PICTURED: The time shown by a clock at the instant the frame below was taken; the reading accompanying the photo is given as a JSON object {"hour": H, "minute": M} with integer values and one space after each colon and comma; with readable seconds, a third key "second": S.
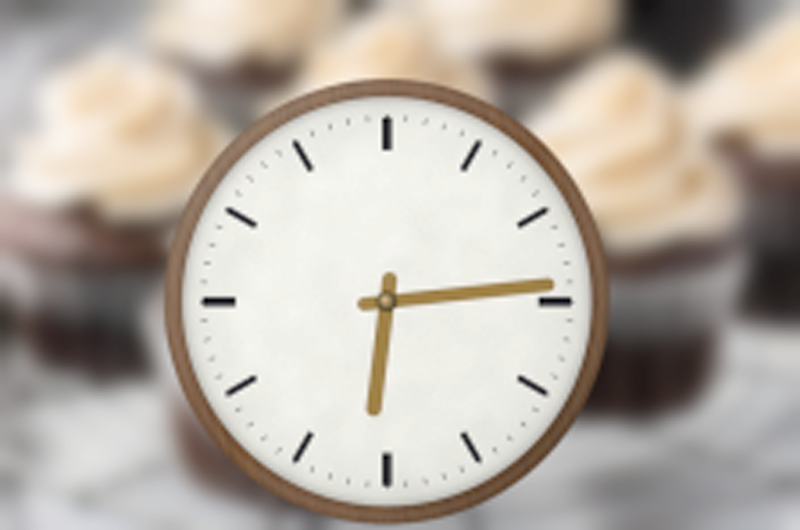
{"hour": 6, "minute": 14}
